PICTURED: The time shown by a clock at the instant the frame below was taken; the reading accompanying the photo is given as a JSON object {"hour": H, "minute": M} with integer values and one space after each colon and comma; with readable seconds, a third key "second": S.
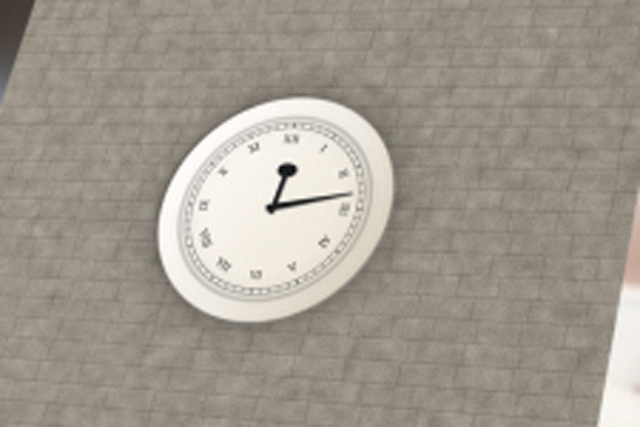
{"hour": 12, "minute": 13}
